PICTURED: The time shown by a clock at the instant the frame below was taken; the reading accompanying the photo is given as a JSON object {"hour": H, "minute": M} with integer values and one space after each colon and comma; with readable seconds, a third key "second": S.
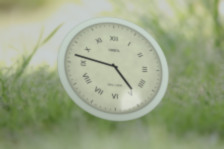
{"hour": 4, "minute": 47}
